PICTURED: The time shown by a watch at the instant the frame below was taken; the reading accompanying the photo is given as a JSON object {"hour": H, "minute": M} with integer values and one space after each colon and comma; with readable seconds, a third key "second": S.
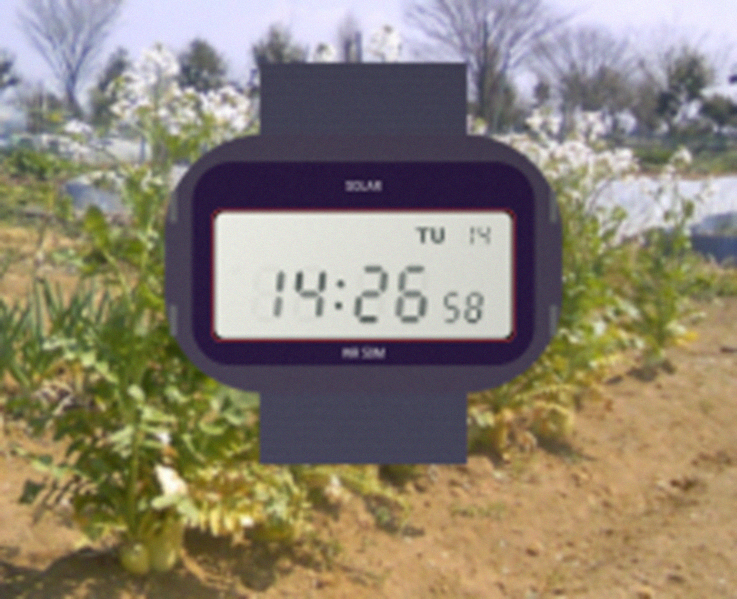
{"hour": 14, "minute": 26, "second": 58}
